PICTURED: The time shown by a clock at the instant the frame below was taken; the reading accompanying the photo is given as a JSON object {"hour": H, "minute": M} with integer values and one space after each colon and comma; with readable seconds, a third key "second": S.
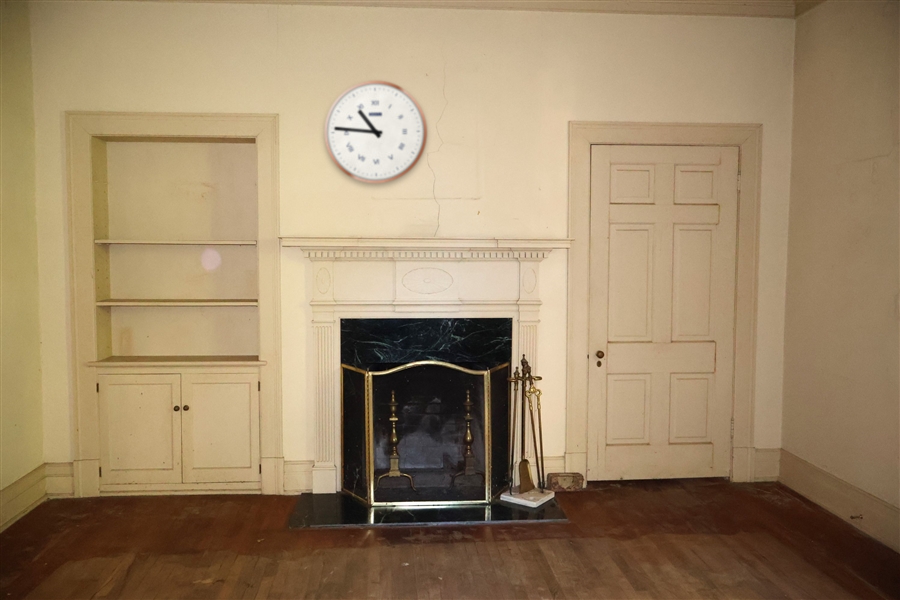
{"hour": 10, "minute": 46}
